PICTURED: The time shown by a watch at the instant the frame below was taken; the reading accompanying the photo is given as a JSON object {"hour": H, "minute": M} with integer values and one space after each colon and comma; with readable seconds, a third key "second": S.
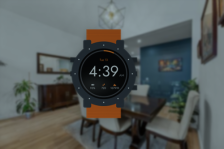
{"hour": 4, "minute": 39}
